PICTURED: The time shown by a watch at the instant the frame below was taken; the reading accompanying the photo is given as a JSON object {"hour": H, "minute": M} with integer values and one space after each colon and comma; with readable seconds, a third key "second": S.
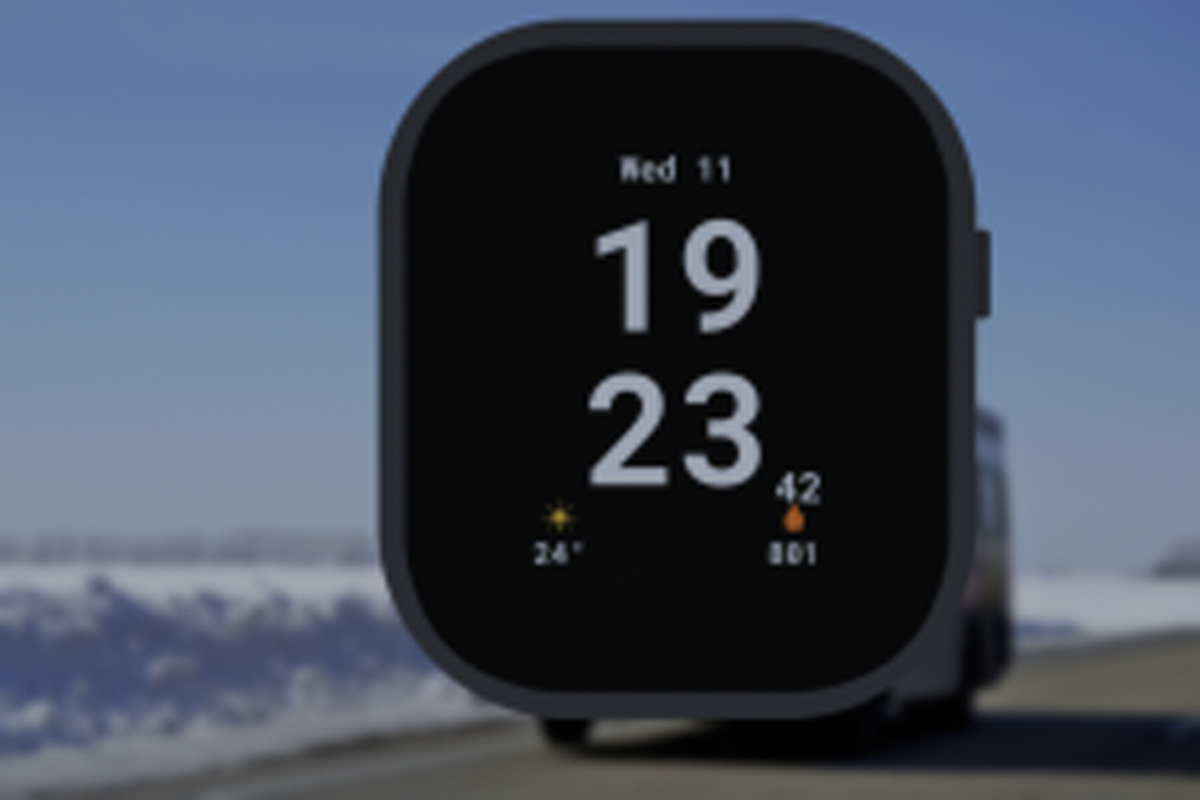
{"hour": 19, "minute": 23, "second": 42}
